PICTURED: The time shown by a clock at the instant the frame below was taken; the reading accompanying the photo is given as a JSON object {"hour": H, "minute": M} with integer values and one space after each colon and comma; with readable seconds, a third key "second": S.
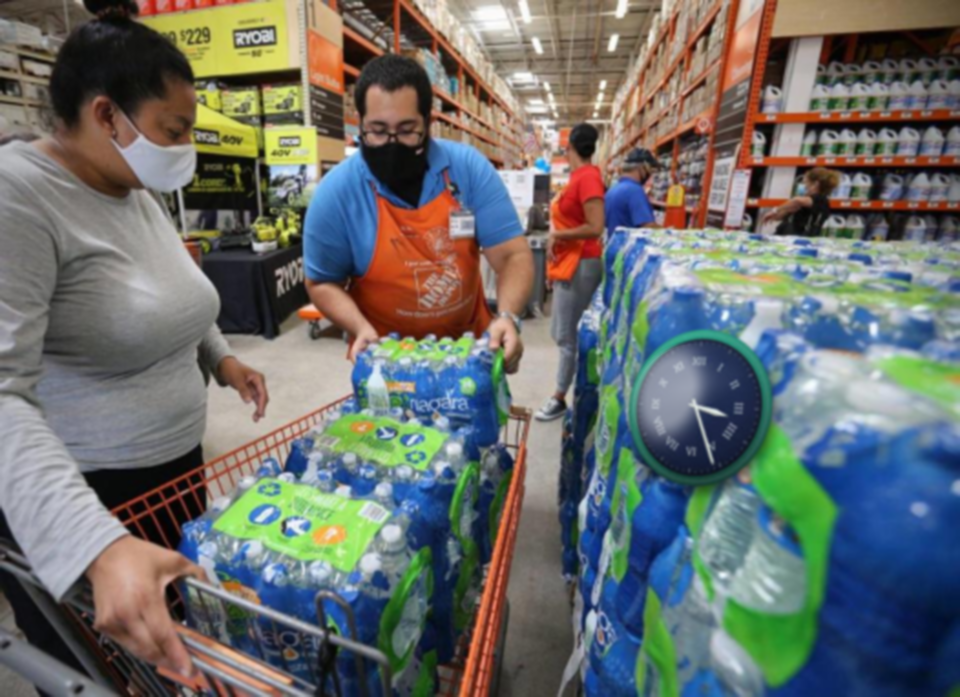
{"hour": 3, "minute": 26}
